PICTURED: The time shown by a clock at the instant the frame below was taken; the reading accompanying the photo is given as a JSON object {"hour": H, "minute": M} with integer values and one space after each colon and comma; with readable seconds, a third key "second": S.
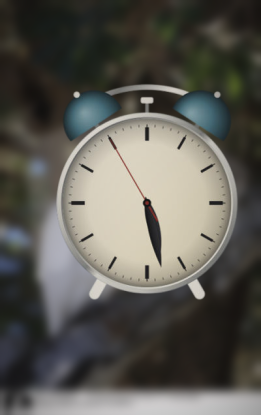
{"hour": 5, "minute": 27, "second": 55}
